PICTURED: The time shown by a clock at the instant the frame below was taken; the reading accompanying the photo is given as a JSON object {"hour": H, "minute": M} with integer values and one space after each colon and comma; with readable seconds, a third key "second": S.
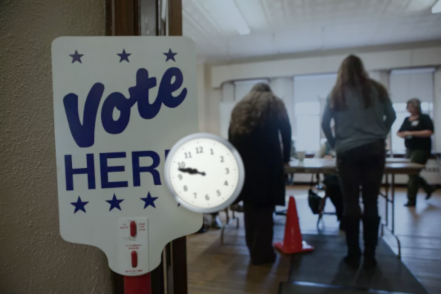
{"hour": 9, "minute": 48}
